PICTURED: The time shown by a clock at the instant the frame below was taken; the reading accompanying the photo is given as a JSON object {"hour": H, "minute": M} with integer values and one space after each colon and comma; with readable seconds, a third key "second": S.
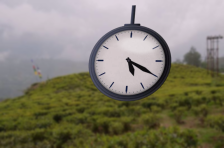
{"hour": 5, "minute": 20}
